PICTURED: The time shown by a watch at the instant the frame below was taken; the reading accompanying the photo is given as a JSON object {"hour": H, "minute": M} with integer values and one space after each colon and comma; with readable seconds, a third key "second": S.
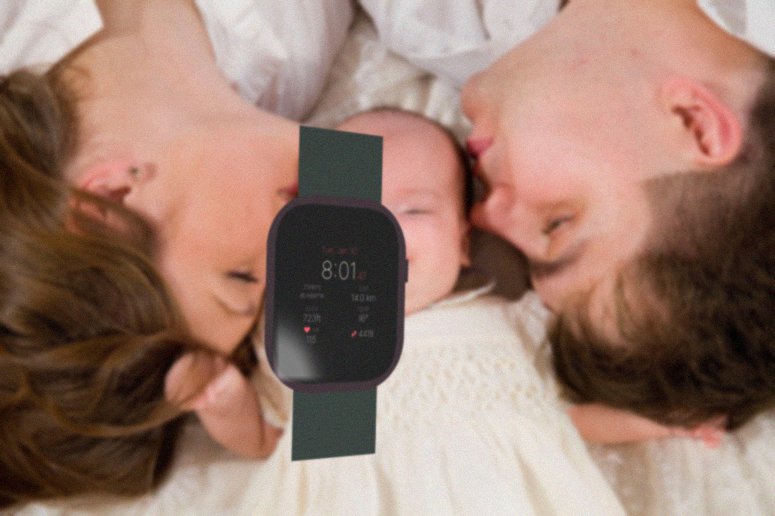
{"hour": 8, "minute": 1}
